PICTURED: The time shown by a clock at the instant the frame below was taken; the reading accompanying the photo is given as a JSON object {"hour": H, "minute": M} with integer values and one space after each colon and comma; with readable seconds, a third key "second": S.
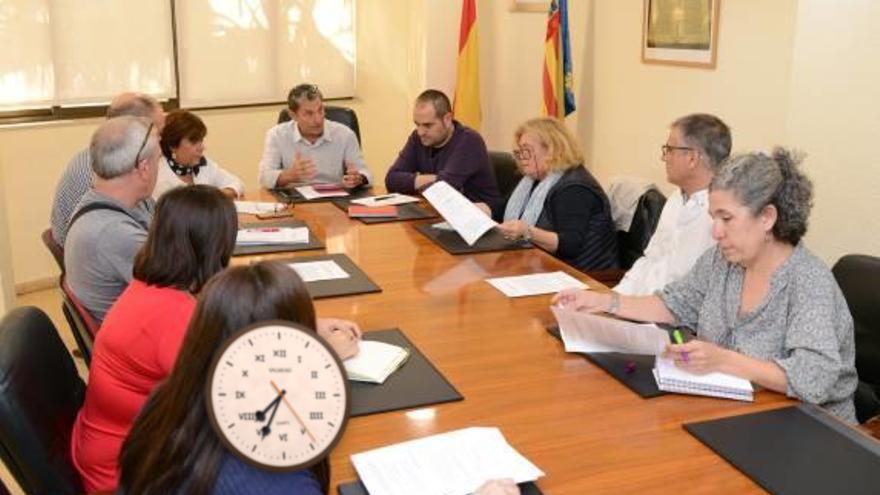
{"hour": 7, "minute": 34, "second": 24}
